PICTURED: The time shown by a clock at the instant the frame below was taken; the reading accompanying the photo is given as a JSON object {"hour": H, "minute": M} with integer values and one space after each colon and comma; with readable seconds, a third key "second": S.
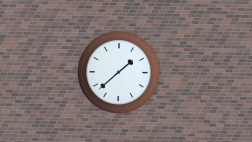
{"hour": 1, "minute": 38}
